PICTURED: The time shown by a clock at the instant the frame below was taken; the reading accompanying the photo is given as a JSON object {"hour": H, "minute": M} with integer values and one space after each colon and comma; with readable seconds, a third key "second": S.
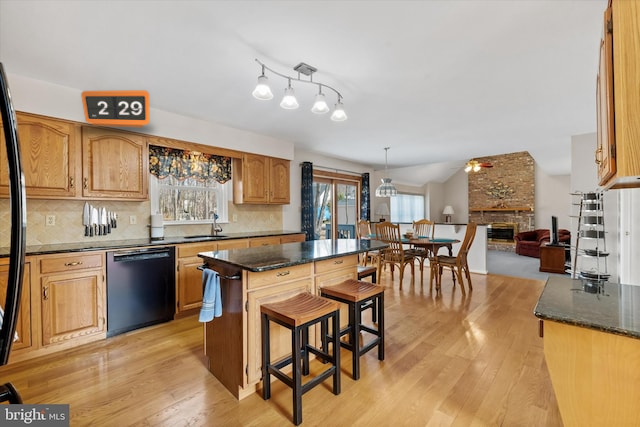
{"hour": 2, "minute": 29}
